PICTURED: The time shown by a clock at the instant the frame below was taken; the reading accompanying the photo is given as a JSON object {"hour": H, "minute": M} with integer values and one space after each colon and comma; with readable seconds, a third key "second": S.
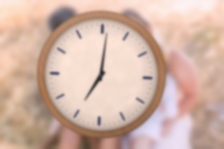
{"hour": 7, "minute": 1}
